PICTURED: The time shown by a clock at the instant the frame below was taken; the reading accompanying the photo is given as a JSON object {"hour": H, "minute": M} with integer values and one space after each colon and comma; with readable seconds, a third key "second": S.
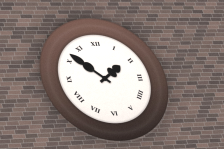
{"hour": 1, "minute": 52}
